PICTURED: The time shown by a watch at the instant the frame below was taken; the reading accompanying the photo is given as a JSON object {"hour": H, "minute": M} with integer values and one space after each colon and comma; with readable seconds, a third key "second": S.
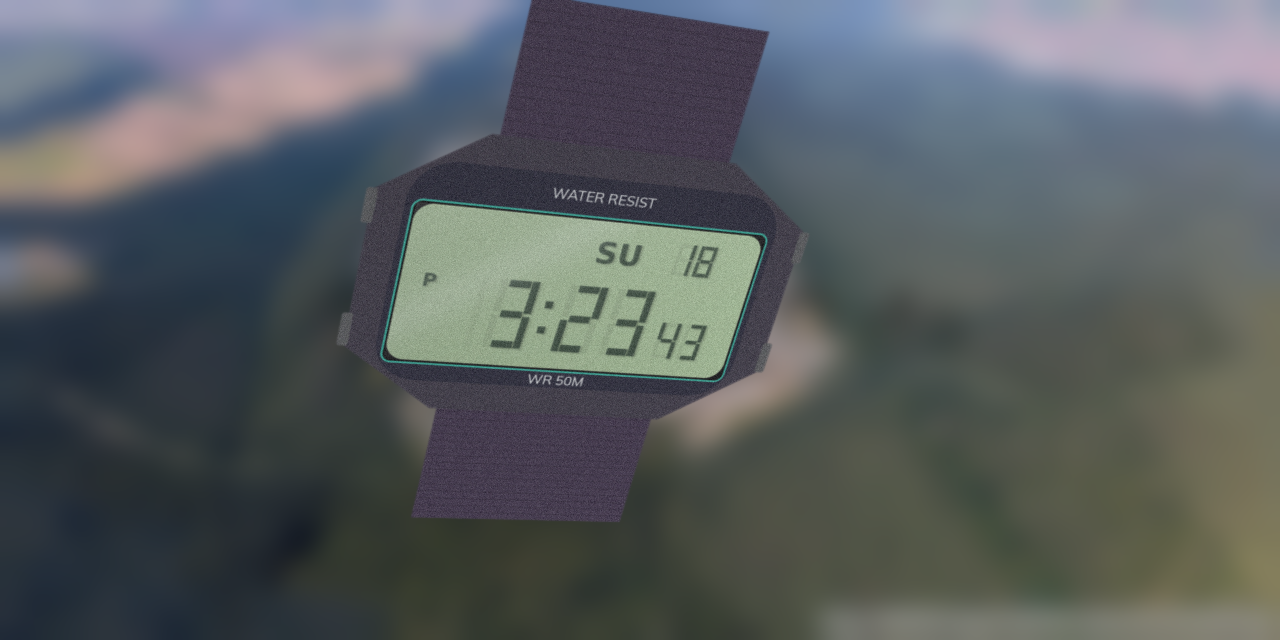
{"hour": 3, "minute": 23, "second": 43}
